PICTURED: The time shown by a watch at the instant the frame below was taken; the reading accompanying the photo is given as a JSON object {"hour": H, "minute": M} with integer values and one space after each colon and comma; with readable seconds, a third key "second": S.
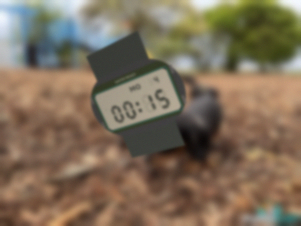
{"hour": 0, "minute": 15}
